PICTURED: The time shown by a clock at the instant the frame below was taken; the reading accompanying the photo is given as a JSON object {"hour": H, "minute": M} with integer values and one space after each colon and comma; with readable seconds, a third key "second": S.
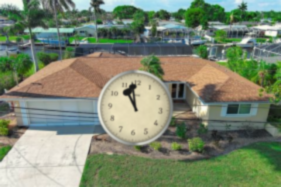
{"hour": 10, "minute": 58}
